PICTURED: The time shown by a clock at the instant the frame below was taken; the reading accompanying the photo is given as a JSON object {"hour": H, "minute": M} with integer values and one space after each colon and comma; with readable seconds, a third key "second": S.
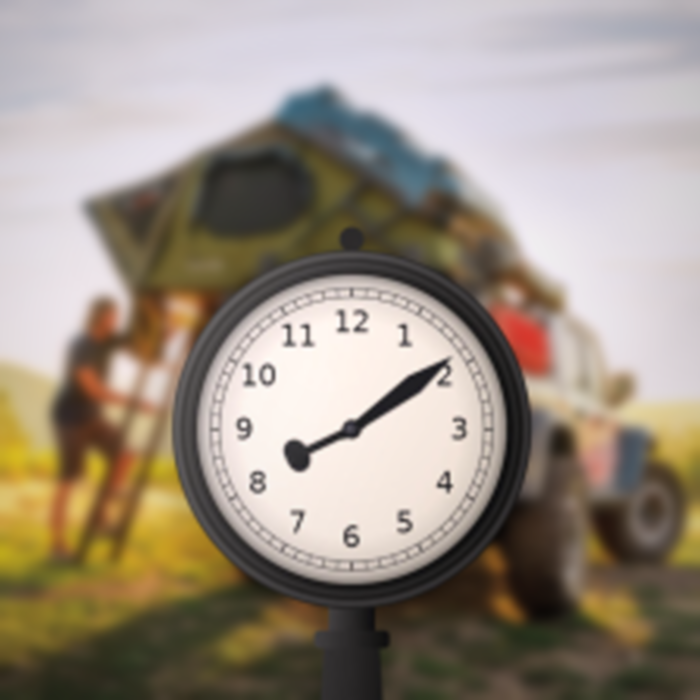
{"hour": 8, "minute": 9}
